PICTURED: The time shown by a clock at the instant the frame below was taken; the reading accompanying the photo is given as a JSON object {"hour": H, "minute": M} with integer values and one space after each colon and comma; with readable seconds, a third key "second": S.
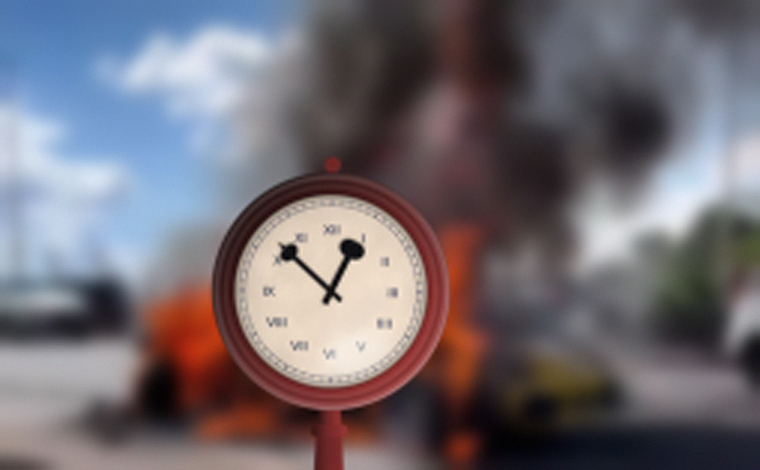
{"hour": 12, "minute": 52}
